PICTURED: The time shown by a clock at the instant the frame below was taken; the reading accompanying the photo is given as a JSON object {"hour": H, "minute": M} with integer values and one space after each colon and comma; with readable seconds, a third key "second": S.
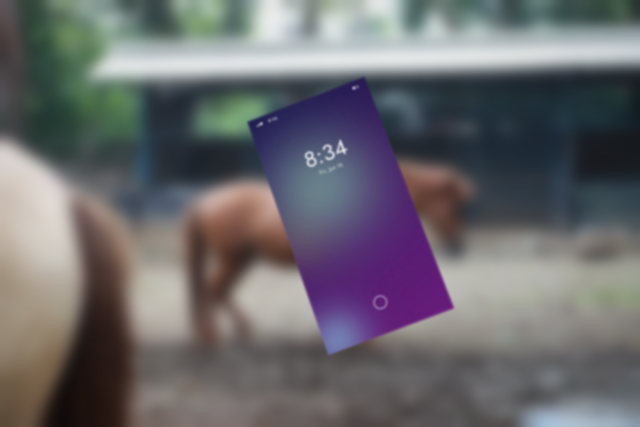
{"hour": 8, "minute": 34}
